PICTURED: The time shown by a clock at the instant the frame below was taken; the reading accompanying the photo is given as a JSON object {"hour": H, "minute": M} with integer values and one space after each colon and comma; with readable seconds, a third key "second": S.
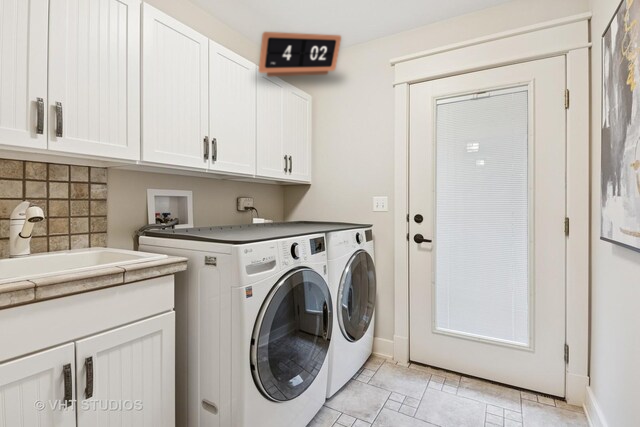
{"hour": 4, "minute": 2}
